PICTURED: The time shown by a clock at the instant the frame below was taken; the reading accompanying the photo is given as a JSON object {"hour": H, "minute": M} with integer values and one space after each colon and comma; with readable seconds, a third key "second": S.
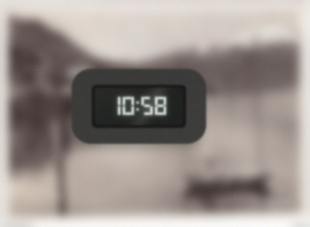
{"hour": 10, "minute": 58}
